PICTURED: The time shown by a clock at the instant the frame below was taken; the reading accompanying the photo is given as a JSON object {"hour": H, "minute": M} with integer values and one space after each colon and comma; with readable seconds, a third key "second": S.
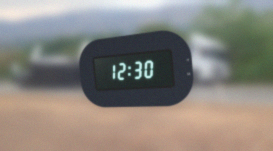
{"hour": 12, "minute": 30}
